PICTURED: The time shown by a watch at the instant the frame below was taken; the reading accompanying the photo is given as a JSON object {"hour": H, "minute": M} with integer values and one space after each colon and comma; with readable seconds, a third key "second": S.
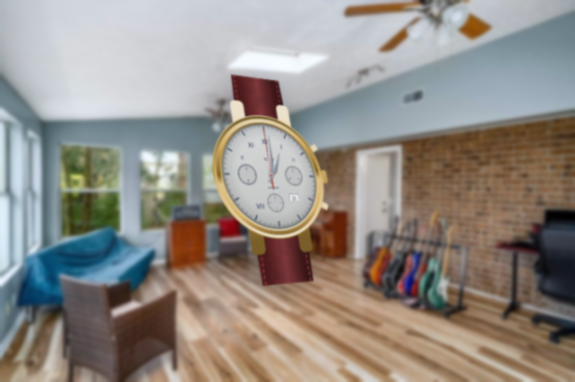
{"hour": 1, "minute": 1}
